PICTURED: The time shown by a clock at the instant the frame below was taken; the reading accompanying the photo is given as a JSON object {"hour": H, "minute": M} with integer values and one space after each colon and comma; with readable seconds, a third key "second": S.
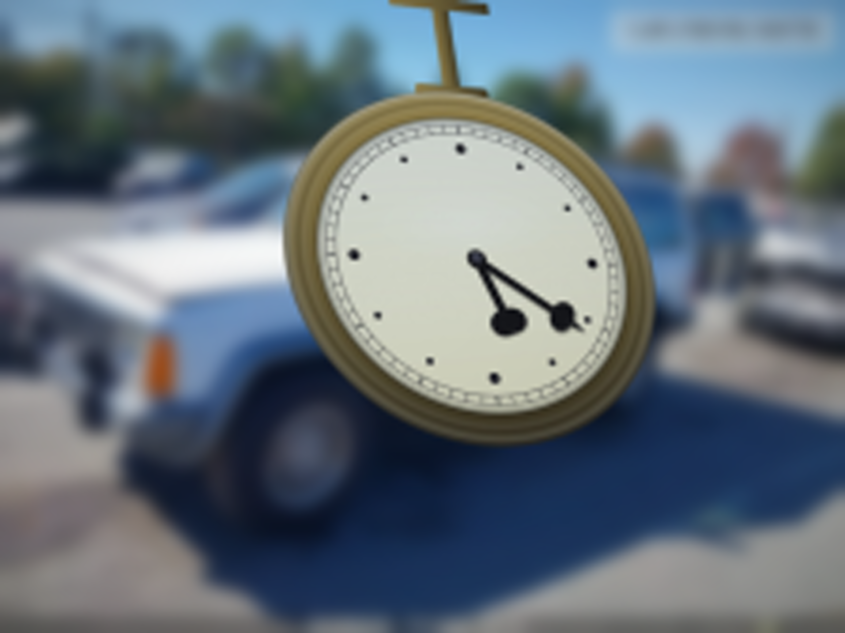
{"hour": 5, "minute": 21}
